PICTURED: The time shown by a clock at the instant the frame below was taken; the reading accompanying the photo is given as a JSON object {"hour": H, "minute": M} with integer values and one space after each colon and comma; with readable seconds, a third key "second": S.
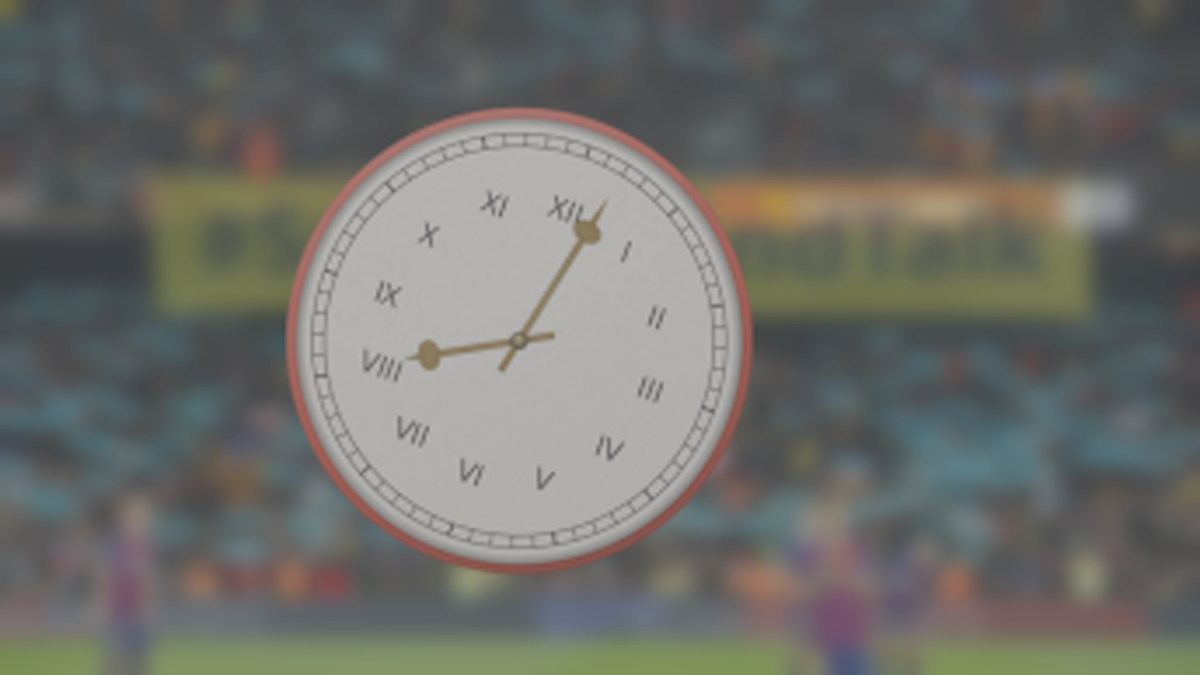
{"hour": 8, "minute": 2}
